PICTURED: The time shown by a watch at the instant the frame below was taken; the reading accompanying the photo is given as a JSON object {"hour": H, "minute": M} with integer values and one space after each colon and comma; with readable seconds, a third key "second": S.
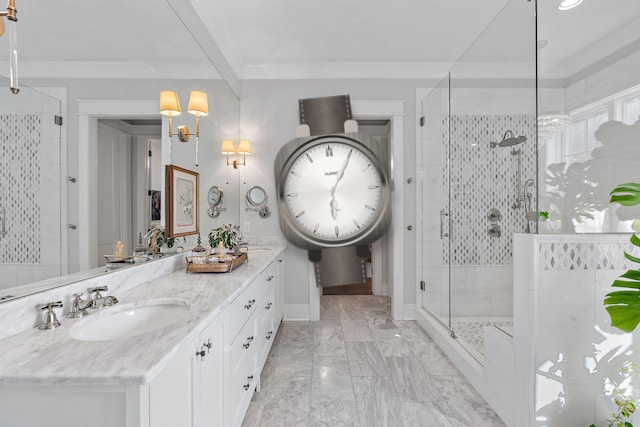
{"hour": 6, "minute": 5}
